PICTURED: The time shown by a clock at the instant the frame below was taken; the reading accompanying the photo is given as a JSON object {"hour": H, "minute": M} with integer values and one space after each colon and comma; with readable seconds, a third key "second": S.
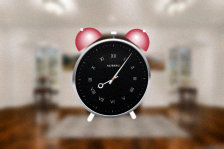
{"hour": 8, "minute": 6}
